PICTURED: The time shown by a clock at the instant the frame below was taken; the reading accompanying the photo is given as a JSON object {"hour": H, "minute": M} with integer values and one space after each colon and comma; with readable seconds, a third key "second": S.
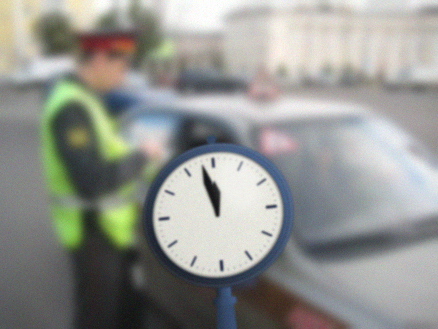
{"hour": 11, "minute": 58}
